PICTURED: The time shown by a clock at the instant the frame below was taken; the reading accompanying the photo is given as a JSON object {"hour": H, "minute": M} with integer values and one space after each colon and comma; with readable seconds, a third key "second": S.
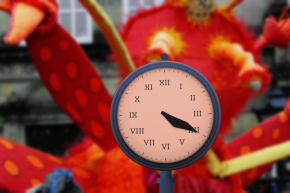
{"hour": 4, "minute": 20}
